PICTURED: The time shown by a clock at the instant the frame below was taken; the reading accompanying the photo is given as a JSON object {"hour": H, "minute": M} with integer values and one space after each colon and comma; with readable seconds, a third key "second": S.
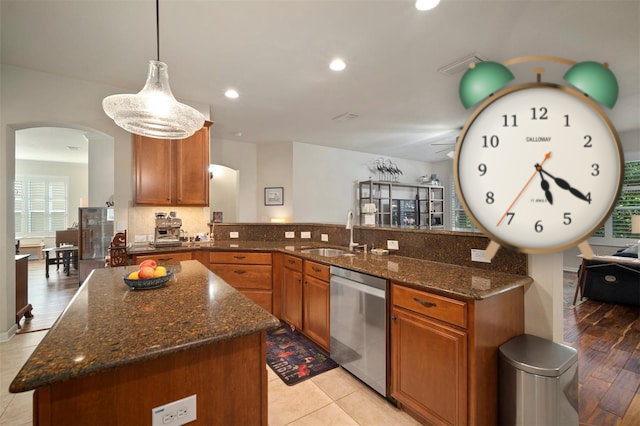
{"hour": 5, "minute": 20, "second": 36}
